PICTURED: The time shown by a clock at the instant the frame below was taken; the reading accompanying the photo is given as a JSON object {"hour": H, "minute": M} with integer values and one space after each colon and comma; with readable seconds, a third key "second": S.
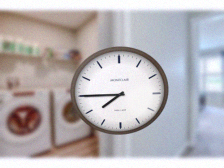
{"hour": 7, "minute": 45}
